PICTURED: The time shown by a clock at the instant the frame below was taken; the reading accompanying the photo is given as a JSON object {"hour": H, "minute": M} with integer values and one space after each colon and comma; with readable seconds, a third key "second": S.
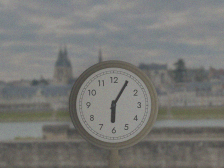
{"hour": 6, "minute": 5}
